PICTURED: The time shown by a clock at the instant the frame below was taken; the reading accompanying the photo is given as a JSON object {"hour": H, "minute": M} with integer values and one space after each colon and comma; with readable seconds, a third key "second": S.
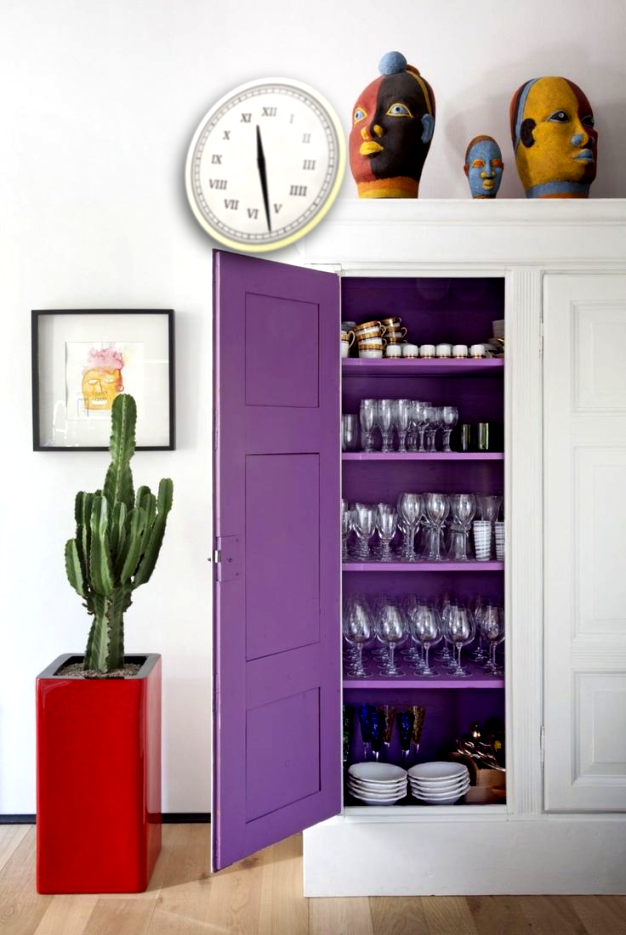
{"hour": 11, "minute": 27}
